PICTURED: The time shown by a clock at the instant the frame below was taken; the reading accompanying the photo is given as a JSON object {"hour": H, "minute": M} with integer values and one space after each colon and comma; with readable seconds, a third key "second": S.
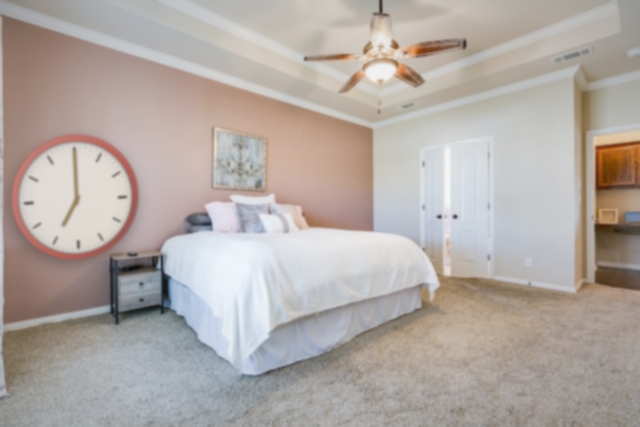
{"hour": 7, "minute": 0}
